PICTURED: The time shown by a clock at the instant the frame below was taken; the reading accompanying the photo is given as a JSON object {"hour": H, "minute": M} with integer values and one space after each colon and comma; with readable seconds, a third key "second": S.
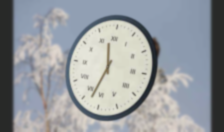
{"hour": 11, "minute": 33}
